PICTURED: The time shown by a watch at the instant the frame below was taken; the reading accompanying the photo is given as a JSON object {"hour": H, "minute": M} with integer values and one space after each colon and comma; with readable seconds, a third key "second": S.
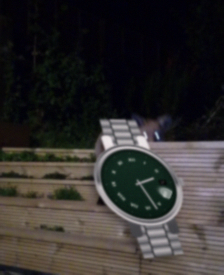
{"hour": 2, "minute": 27}
